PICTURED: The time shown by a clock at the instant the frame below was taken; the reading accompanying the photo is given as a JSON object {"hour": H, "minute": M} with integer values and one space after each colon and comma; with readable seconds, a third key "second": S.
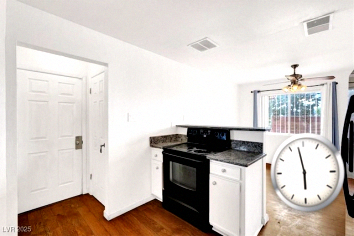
{"hour": 5, "minute": 58}
